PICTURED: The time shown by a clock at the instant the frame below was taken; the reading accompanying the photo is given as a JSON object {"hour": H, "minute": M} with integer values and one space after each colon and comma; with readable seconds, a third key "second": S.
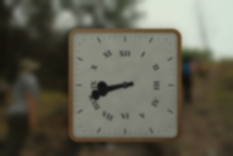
{"hour": 8, "minute": 42}
